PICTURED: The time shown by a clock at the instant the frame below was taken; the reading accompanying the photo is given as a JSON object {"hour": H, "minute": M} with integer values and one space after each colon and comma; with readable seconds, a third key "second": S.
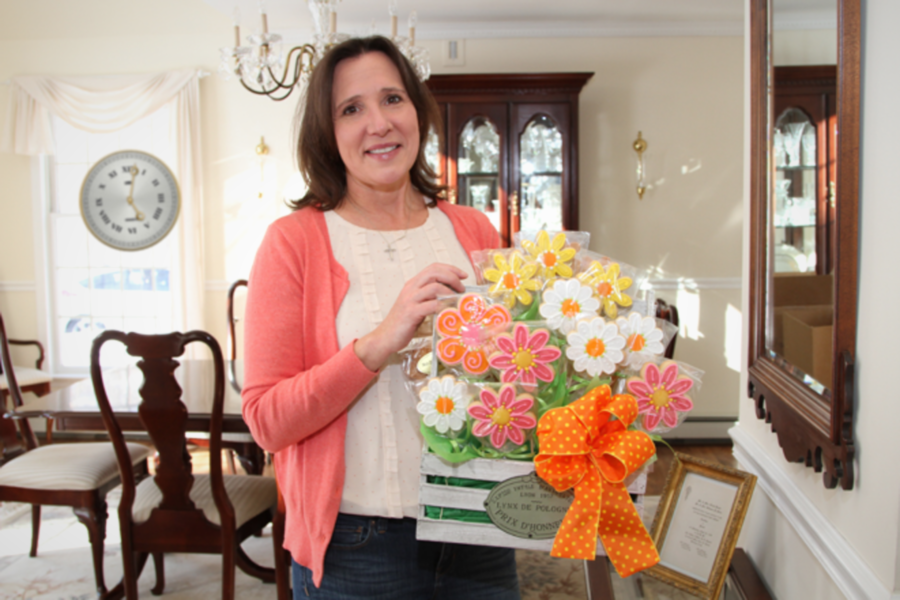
{"hour": 5, "minute": 2}
